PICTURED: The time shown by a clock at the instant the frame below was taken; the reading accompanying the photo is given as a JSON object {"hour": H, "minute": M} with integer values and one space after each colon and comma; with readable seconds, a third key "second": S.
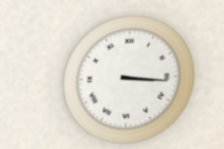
{"hour": 3, "minute": 16}
